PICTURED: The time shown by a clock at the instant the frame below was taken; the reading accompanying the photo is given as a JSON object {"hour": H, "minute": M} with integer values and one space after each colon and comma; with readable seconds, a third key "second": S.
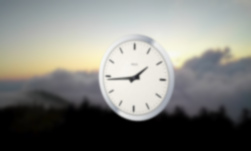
{"hour": 1, "minute": 44}
